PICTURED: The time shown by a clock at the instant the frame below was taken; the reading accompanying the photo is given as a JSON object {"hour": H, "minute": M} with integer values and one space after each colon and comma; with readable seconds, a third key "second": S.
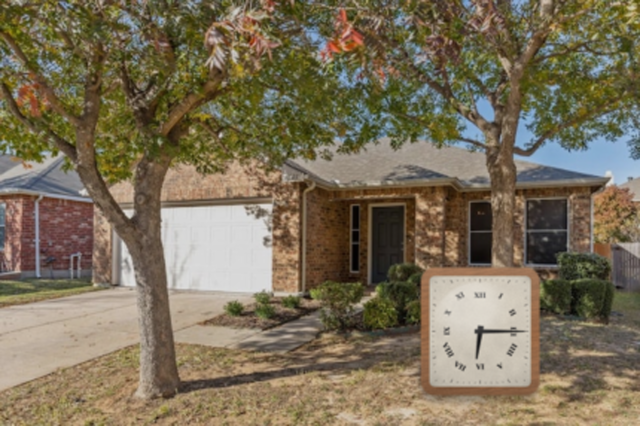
{"hour": 6, "minute": 15}
